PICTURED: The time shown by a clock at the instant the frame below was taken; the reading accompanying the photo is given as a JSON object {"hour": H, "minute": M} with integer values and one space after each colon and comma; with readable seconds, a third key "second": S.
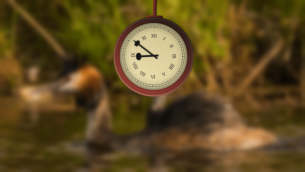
{"hour": 8, "minute": 51}
